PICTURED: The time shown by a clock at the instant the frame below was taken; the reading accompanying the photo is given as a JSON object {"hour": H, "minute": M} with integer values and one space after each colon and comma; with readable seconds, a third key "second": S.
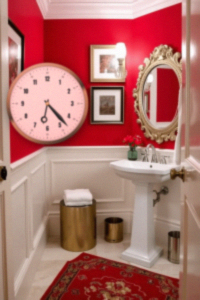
{"hour": 6, "minute": 23}
